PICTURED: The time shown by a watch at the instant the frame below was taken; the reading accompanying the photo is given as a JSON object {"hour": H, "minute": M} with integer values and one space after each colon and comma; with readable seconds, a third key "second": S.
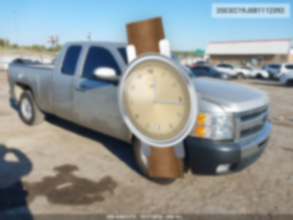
{"hour": 12, "minute": 16}
